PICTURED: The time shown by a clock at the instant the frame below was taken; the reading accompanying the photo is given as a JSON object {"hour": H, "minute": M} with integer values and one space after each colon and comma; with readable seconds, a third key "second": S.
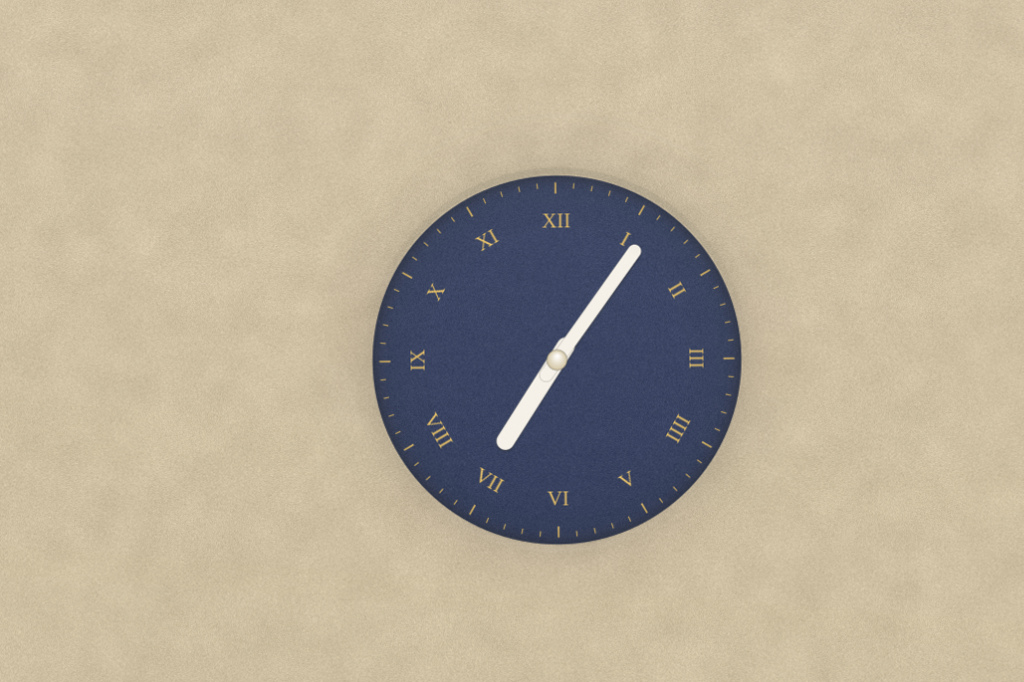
{"hour": 7, "minute": 6}
